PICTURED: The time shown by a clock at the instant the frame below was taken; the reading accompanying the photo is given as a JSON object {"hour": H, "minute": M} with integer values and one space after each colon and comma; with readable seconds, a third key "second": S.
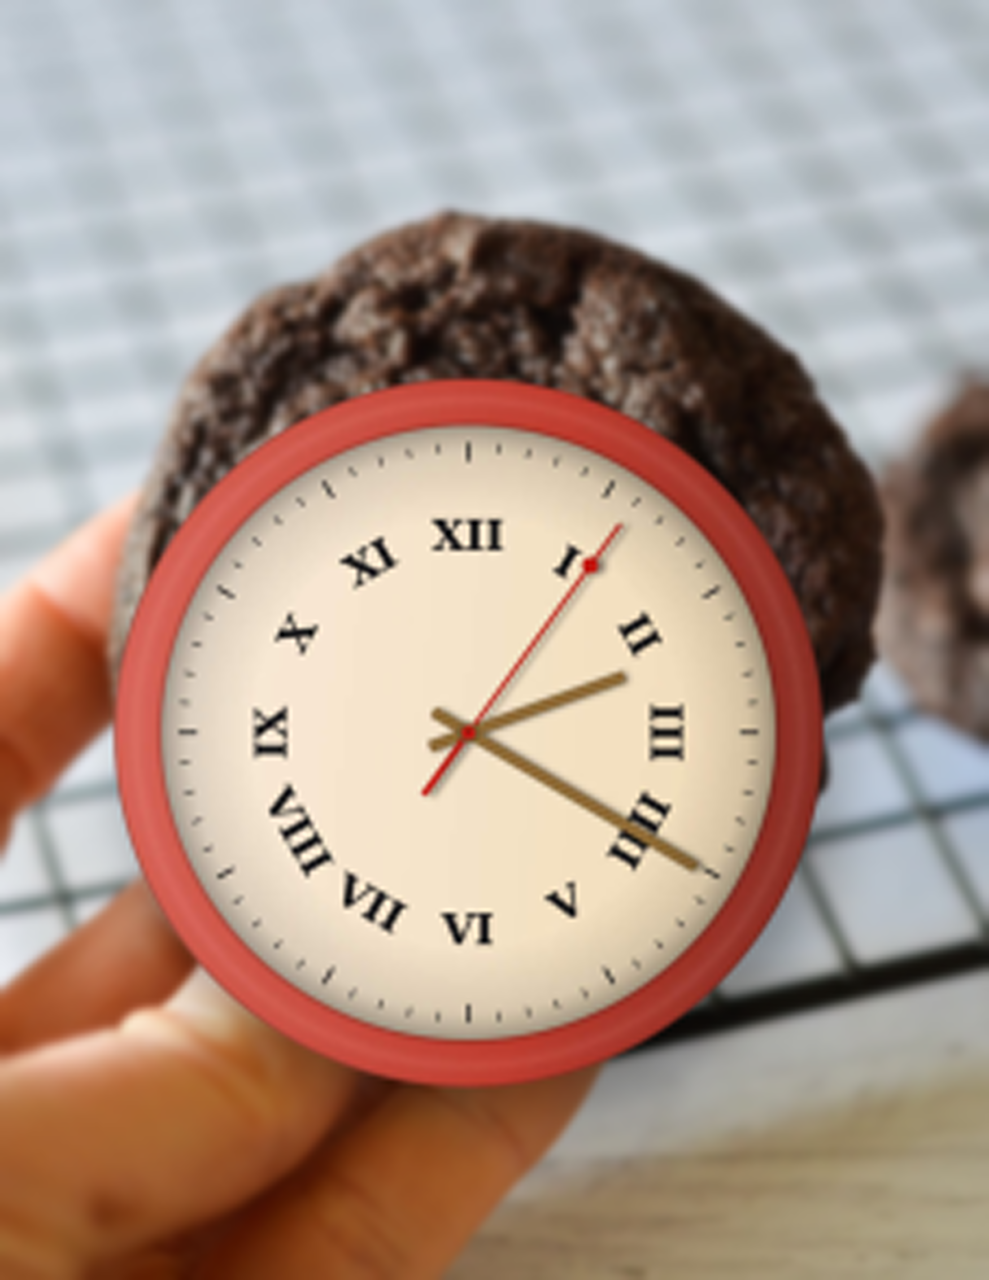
{"hour": 2, "minute": 20, "second": 6}
